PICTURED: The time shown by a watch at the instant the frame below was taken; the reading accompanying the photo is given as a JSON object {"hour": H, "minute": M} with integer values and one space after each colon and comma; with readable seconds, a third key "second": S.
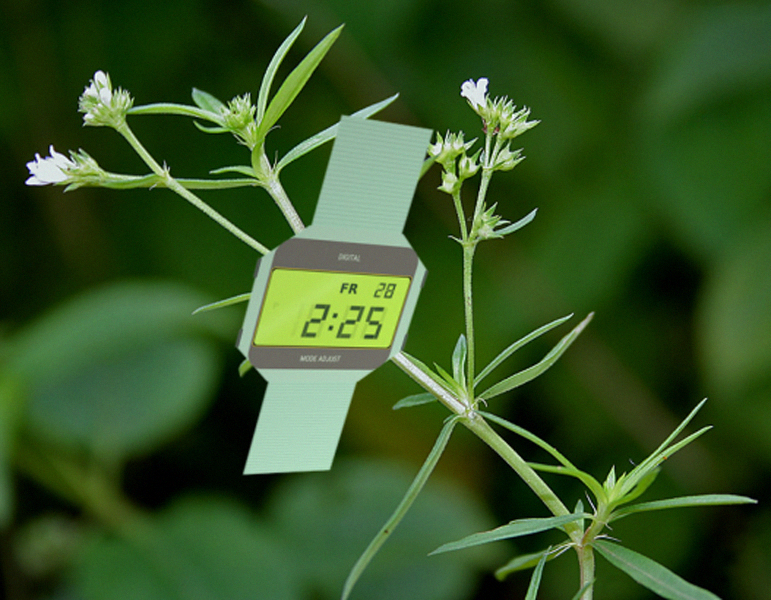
{"hour": 2, "minute": 25}
